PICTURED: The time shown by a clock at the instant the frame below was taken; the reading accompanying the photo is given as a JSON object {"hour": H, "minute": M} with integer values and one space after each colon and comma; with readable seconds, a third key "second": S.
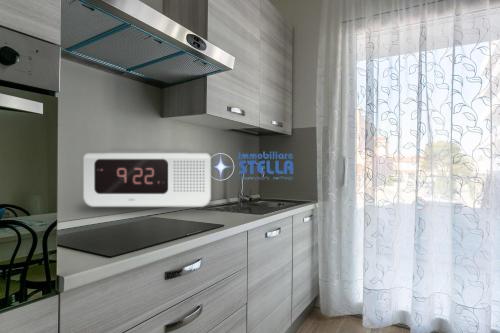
{"hour": 9, "minute": 22}
